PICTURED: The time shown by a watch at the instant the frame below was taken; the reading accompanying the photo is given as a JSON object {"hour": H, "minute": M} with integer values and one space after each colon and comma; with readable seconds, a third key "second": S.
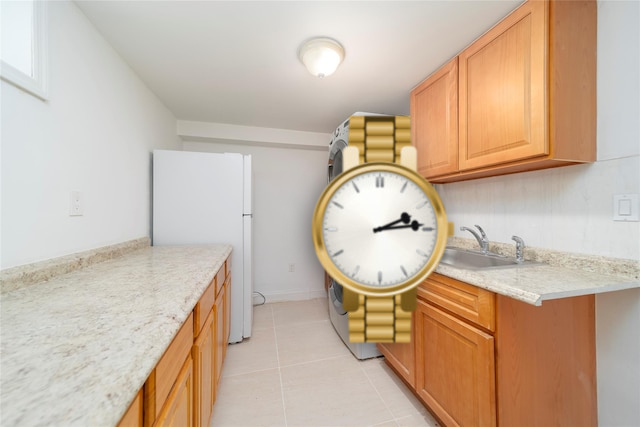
{"hour": 2, "minute": 14}
